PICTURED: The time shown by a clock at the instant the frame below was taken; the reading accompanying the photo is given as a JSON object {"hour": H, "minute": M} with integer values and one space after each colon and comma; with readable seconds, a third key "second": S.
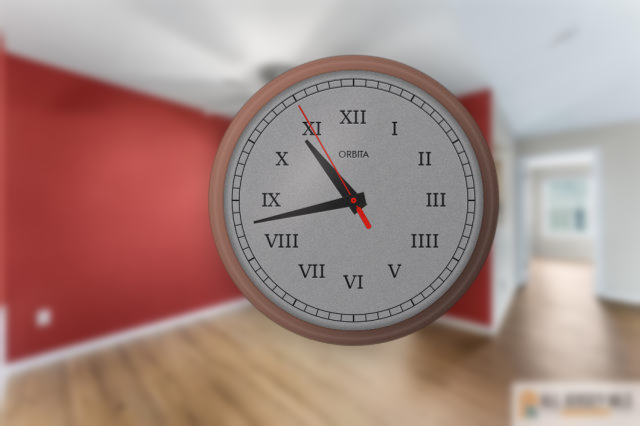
{"hour": 10, "minute": 42, "second": 55}
